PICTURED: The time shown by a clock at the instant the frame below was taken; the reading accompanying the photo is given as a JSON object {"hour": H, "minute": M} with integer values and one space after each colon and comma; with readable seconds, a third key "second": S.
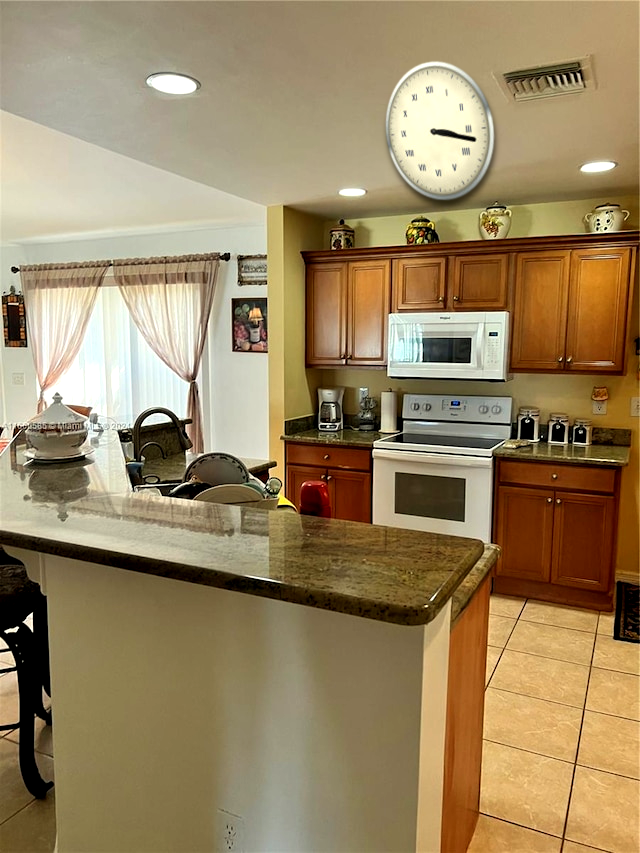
{"hour": 3, "minute": 17}
